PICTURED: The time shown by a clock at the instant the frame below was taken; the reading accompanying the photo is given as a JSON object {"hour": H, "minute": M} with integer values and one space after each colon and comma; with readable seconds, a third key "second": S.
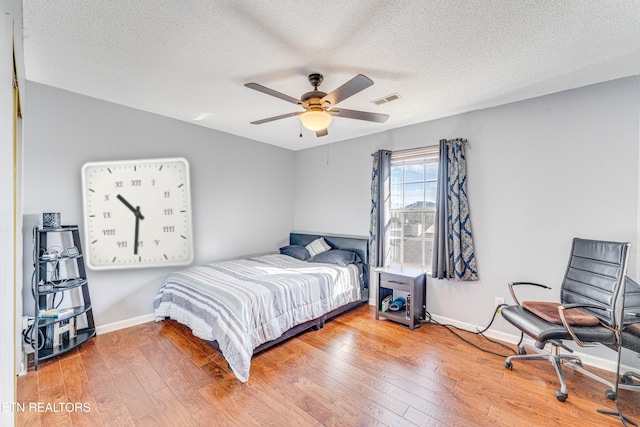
{"hour": 10, "minute": 31}
